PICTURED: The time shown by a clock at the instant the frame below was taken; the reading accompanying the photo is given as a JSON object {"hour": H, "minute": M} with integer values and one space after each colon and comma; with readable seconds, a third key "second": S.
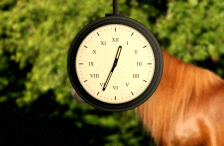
{"hour": 12, "minute": 34}
